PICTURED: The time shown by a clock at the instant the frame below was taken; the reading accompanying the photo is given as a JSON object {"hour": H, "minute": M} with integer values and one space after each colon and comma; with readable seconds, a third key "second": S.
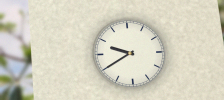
{"hour": 9, "minute": 40}
